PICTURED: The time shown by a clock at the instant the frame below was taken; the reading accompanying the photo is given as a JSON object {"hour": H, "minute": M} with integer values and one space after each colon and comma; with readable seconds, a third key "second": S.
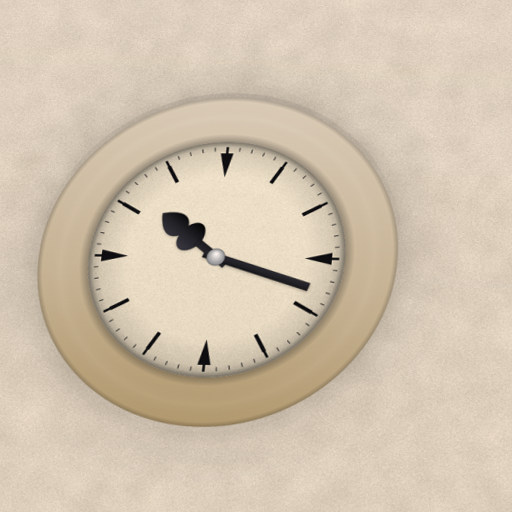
{"hour": 10, "minute": 18}
